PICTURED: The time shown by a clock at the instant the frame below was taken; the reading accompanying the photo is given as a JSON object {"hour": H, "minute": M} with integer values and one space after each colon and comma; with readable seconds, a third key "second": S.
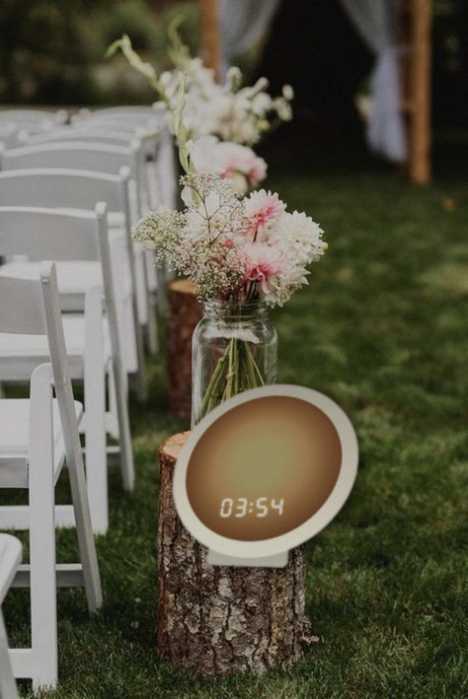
{"hour": 3, "minute": 54}
